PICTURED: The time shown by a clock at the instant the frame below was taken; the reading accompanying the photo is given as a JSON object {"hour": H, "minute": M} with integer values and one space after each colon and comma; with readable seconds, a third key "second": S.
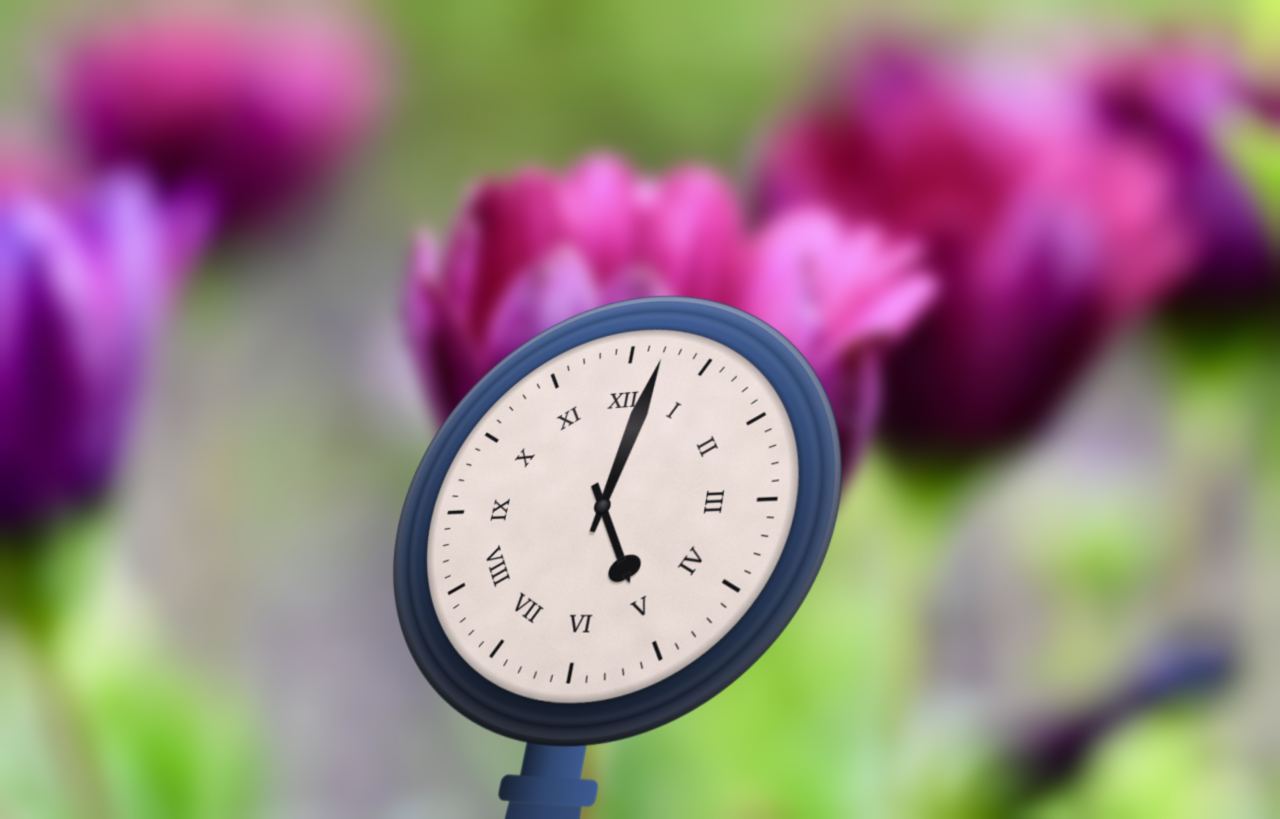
{"hour": 5, "minute": 2}
